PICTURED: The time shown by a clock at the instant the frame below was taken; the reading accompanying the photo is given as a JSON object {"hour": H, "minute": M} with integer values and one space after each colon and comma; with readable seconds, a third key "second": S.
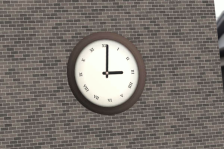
{"hour": 3, "minute": 1}
